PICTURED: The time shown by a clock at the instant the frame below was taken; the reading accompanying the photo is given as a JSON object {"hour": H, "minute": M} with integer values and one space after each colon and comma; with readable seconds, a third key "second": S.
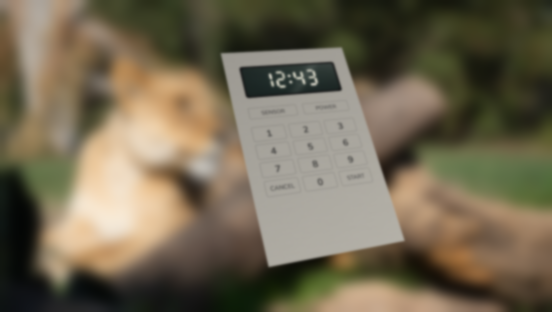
{"hour": 12, "minute": 43}
